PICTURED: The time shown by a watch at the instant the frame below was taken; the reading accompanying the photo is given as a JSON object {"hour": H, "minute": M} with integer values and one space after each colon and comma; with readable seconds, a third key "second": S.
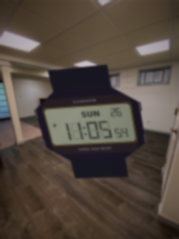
{"hour": 11, "minute": 5}
